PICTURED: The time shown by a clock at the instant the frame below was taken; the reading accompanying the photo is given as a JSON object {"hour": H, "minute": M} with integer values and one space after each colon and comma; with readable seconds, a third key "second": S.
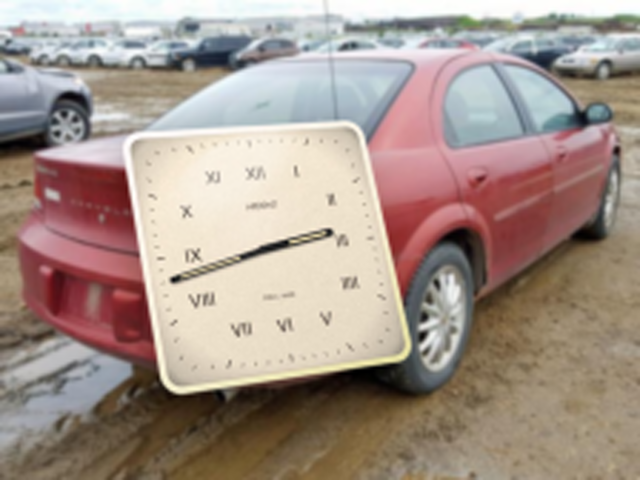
{"hour": 2, "minute": 43}
